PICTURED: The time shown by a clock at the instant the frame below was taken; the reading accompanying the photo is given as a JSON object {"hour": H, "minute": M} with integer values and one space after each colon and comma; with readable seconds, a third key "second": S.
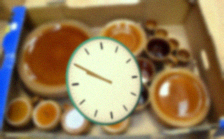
{"hour": 9, "minute": 50}
